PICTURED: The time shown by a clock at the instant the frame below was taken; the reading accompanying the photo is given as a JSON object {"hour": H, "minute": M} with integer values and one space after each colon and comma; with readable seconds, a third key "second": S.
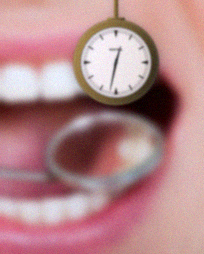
{"hour": 12, "minute": 32}
